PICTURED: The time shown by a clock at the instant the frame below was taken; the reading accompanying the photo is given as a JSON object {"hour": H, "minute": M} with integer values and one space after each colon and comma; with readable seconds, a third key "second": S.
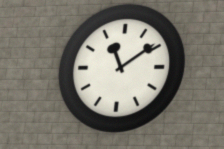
{"hour": 11, "minute": 9}
